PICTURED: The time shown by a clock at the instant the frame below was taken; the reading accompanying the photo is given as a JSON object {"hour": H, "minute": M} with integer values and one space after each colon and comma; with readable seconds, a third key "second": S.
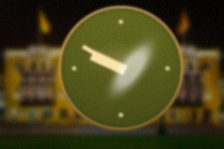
{"hour": 9, "minute": 50}
